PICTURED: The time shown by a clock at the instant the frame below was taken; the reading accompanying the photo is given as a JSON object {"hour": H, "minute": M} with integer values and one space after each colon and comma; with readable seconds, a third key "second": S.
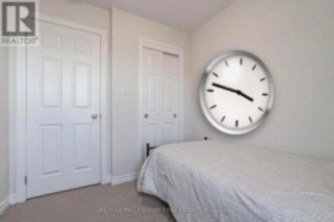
{"hour": 3, "minute": 47}
